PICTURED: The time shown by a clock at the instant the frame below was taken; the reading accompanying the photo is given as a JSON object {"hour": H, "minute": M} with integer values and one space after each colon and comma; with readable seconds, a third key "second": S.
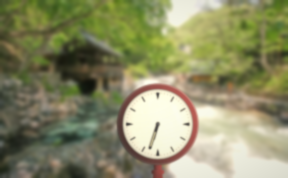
{"hour": 6, "minute": 33}
